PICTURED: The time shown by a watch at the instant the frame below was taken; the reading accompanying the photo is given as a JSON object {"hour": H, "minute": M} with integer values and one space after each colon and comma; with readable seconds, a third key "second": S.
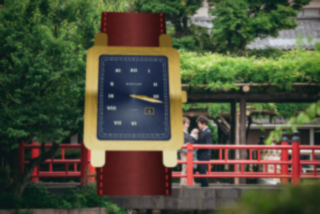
{"hour": 3, "minute": 17}
